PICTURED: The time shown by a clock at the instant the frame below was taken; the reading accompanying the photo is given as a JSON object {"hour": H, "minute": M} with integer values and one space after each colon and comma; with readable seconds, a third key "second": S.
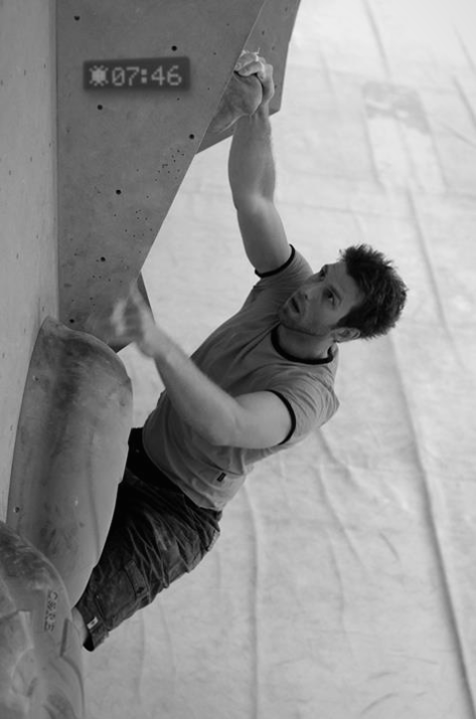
{"hour": 7, "minute": 46}
